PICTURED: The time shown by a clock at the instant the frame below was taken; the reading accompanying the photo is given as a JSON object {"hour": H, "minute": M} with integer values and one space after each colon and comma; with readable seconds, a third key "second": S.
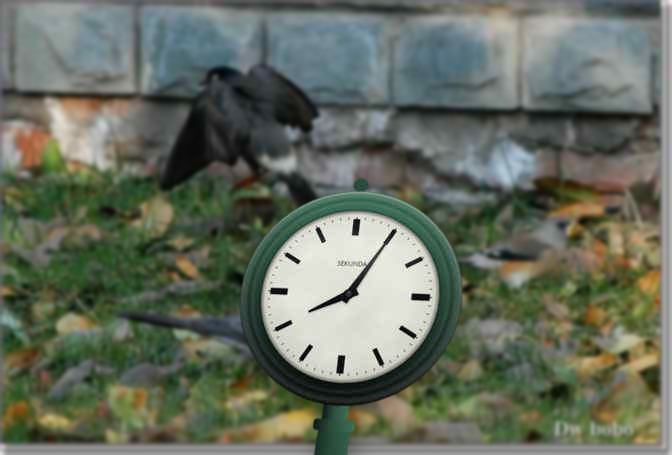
{"hour": 8, "minute": 5}
